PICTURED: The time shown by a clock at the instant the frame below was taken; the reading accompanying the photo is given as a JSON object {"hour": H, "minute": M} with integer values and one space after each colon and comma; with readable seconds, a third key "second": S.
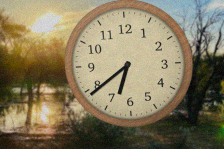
{"hour": 6, "minute": 39}
